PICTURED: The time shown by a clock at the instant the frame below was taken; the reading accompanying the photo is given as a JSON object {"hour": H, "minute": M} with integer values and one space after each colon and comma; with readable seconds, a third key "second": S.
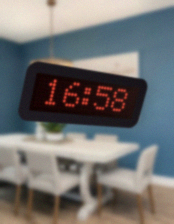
{"hour": 16, "minute": 58}
